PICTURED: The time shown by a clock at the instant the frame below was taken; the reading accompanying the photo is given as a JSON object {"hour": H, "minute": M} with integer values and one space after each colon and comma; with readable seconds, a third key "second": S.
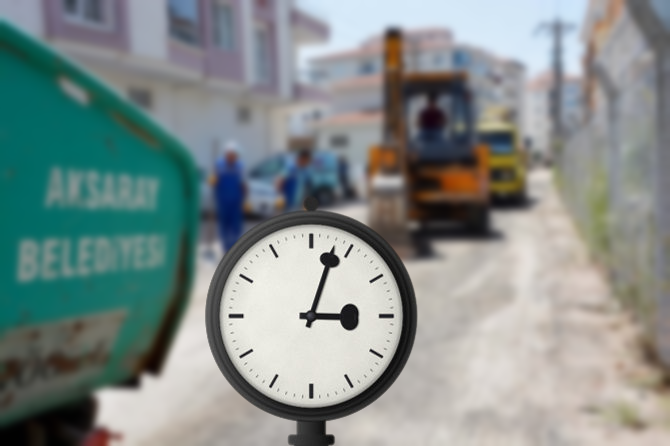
{"hour": 3, "minute": 3}
